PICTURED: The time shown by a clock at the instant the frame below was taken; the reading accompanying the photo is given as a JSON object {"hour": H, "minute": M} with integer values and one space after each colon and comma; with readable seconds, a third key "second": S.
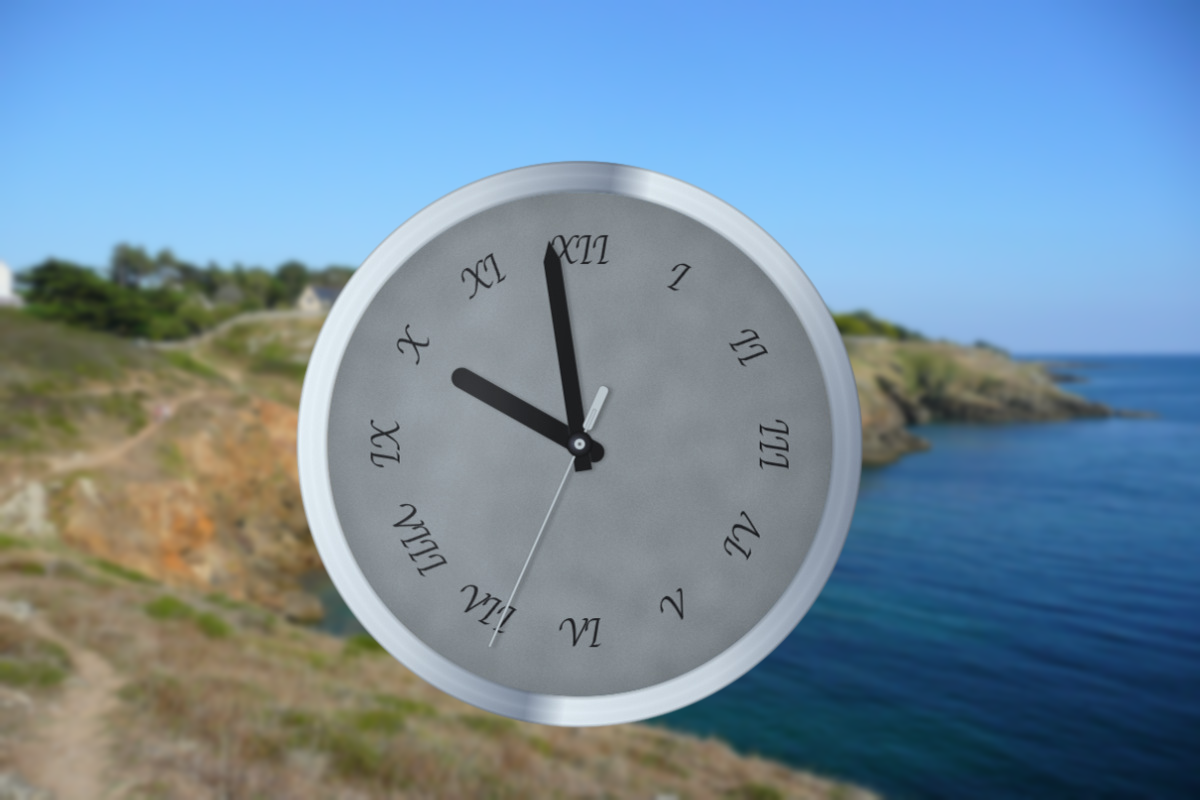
{"hour": 9, "minute": 58, "second": 34}
